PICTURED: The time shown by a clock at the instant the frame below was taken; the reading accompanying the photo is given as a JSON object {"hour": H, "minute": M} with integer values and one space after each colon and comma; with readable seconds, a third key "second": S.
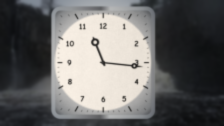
{"hour": 11, "minute": 16}
